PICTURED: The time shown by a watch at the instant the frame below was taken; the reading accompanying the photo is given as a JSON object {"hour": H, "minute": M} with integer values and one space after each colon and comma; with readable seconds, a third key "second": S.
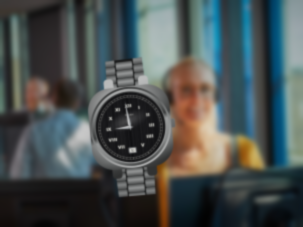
{"hour": 8, "minute": 59}
